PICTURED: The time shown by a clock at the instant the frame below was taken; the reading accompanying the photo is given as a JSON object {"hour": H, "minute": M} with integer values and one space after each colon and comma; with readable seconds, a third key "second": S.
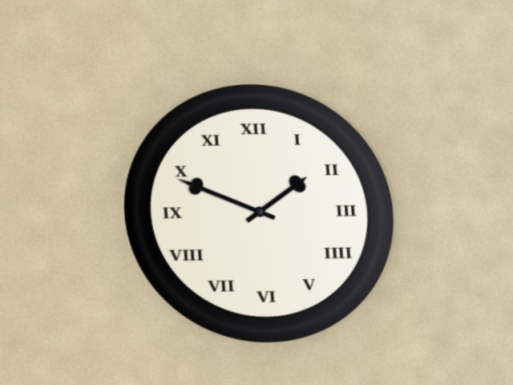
{"hour": 1, "minute": 49}
